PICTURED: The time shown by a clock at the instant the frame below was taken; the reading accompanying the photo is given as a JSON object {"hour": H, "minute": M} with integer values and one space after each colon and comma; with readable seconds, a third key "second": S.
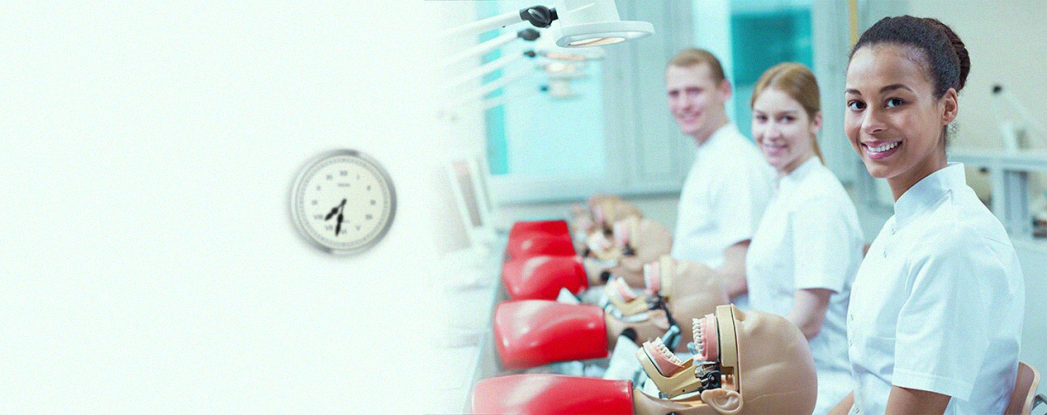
{"hour": 7, "minute": 32}
